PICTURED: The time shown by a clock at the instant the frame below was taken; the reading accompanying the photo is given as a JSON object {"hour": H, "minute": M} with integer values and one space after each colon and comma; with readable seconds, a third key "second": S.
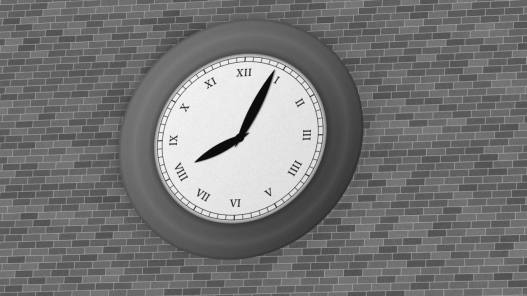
{"hour": 8, "minute": 4}
